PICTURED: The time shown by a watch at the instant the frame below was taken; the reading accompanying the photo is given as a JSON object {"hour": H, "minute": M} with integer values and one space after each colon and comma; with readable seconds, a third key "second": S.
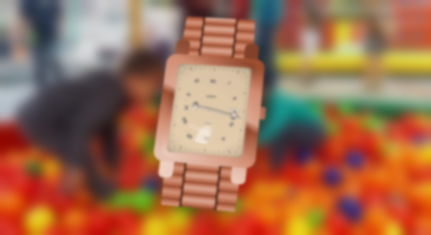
{"hour": 9, "minute": 17}
